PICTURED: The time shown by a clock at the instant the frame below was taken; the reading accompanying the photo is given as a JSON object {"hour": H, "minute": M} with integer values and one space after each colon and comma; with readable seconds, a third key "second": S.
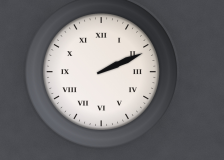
{"hour": 2, "minute": 11}
